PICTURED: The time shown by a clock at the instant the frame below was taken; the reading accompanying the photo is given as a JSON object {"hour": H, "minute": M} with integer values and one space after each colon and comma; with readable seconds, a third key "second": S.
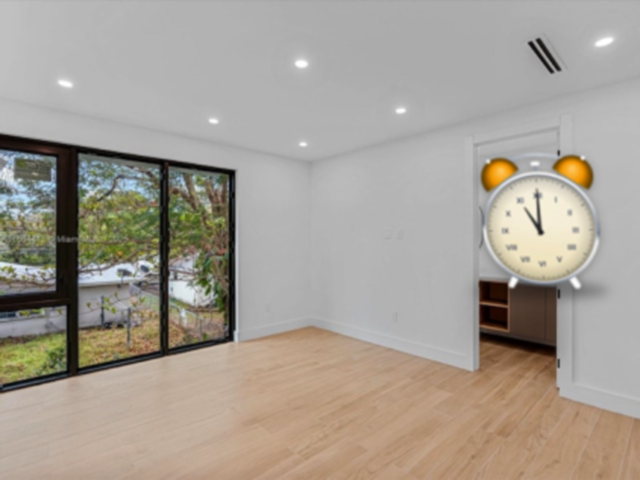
{"hour": 11, "minute": 0}
